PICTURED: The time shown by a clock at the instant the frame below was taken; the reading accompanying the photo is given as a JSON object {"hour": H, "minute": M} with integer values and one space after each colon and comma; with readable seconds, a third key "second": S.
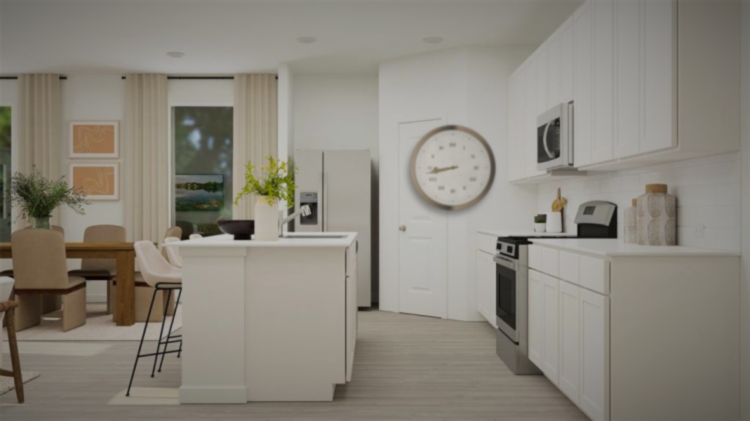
{"hour": 8, "minute": 43}
